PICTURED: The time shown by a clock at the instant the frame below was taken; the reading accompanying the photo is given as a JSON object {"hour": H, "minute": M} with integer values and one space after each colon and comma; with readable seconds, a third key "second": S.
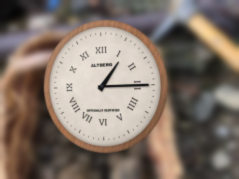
{"hour": 1, "minute": 15}
